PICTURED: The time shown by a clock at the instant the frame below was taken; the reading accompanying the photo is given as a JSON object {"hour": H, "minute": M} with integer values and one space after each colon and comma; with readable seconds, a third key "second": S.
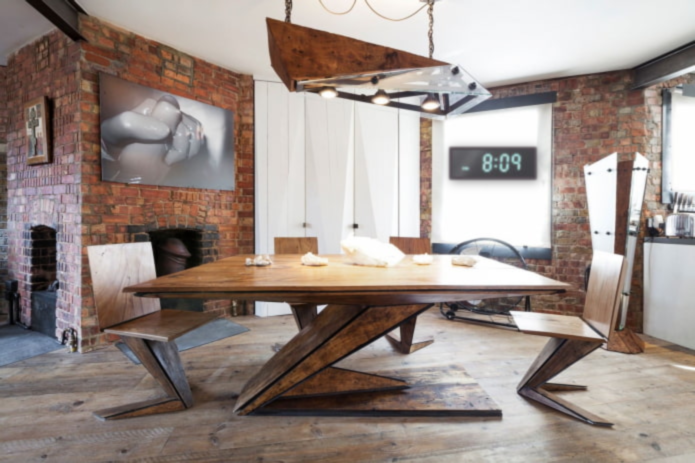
{"hour": 8, "minute": 9}
